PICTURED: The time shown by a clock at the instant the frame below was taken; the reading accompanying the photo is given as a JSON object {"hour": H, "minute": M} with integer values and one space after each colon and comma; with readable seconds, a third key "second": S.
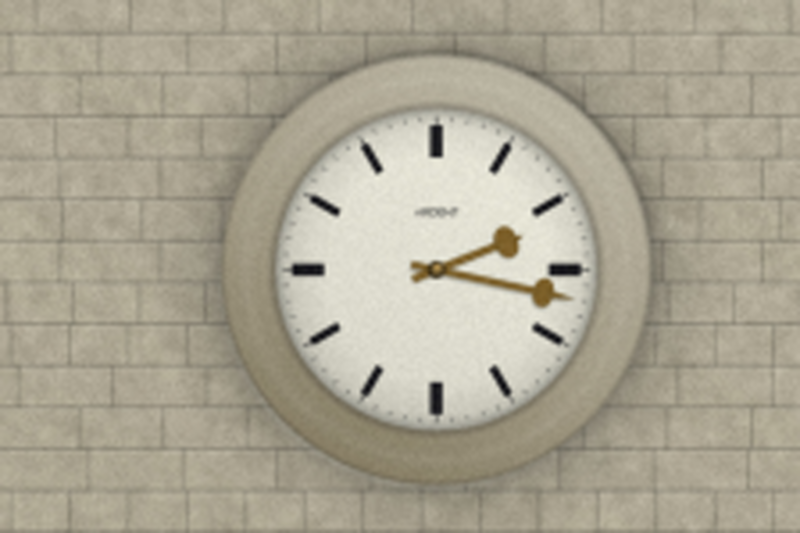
{"hour": 2, "minute": 17}
